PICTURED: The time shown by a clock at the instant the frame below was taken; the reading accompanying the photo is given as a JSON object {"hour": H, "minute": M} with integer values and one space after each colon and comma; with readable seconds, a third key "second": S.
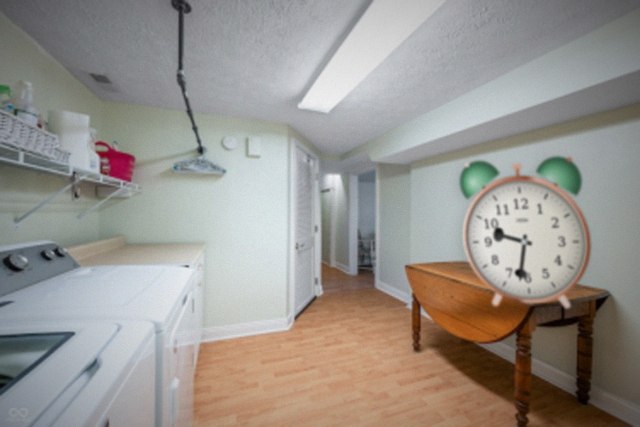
{"hour": 9, "minute": 32}
